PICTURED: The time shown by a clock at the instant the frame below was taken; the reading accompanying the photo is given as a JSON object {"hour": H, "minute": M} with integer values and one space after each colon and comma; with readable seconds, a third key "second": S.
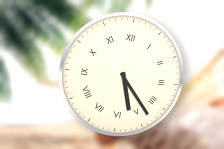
{"hour": 5, "minute": 23}
